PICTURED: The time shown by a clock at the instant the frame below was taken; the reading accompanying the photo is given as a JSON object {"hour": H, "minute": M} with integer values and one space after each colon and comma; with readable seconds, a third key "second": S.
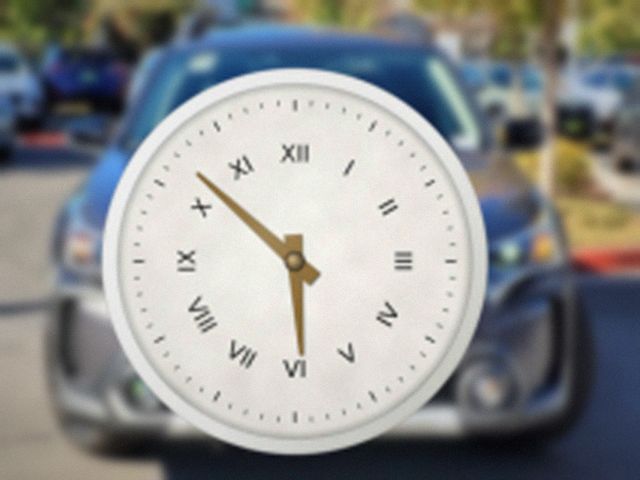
{"hour": 5, "minute": 52}
